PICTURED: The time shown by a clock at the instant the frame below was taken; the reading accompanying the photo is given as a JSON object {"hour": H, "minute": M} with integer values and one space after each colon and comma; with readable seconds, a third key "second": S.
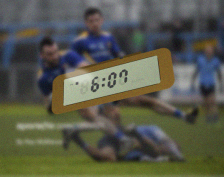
{"hour": 6, "minute": 7}
